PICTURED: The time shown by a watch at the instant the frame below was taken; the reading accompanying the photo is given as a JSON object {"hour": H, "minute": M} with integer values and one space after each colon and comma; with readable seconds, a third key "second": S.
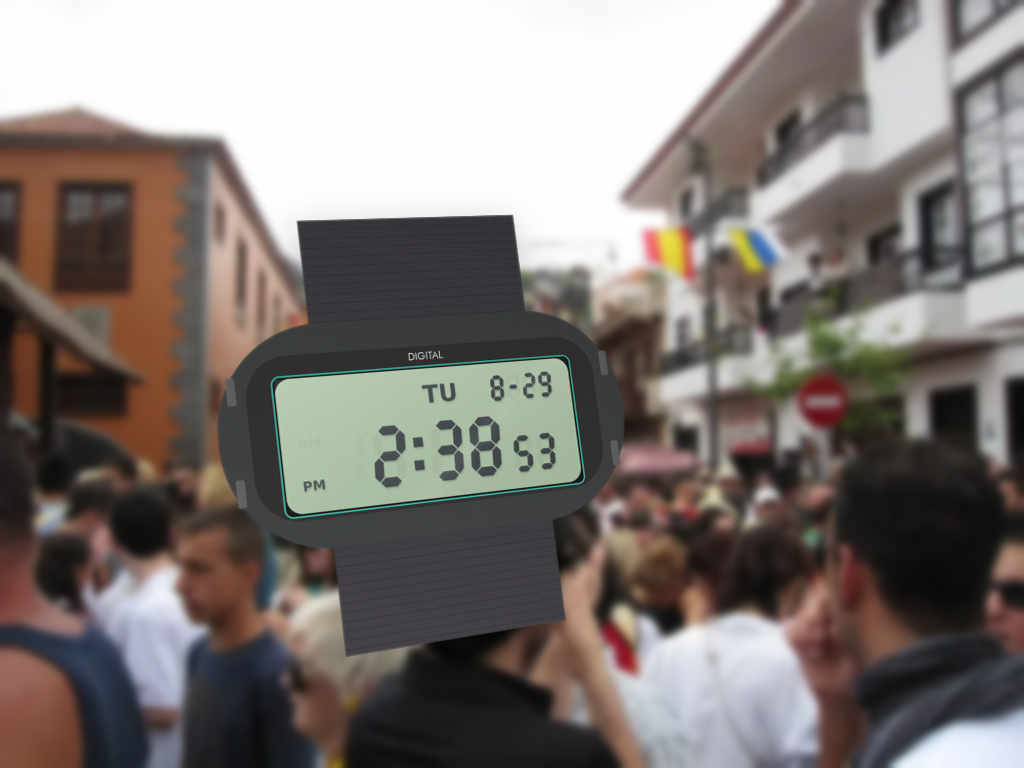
{"hour": 2, "minute": 38, "second": 53}
